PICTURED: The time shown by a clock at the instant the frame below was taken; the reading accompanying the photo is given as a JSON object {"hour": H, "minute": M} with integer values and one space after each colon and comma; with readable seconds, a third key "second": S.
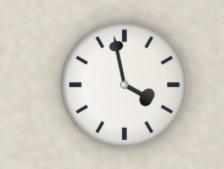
{"hour": 3, "minute": 58}
